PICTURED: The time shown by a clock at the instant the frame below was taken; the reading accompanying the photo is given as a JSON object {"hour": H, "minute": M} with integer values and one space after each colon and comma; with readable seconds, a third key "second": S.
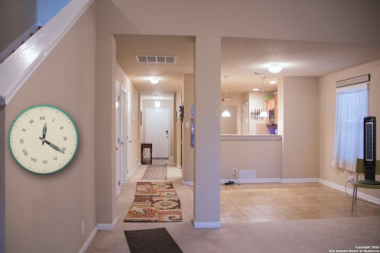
{"hour": 12, "minute": 21}
